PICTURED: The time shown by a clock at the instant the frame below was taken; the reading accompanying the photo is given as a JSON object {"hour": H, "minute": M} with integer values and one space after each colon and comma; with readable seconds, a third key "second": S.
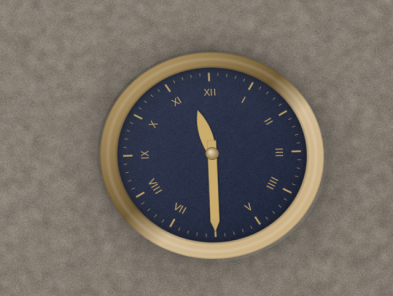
{"hour": 11, "minute": 30}
